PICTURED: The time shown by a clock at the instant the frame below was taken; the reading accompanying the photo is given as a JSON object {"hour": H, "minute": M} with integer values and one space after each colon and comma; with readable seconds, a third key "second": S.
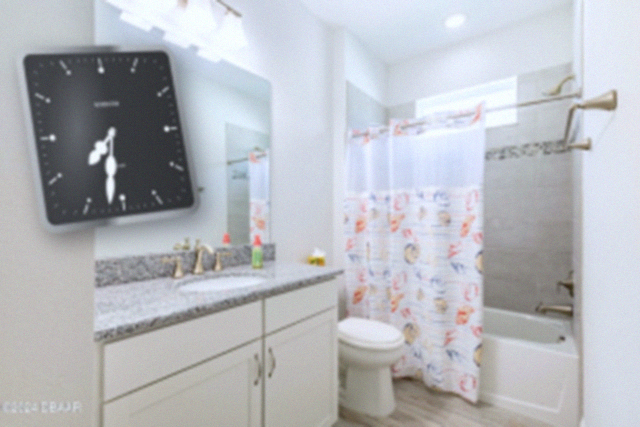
{"hour": 7, "minute": 32}
